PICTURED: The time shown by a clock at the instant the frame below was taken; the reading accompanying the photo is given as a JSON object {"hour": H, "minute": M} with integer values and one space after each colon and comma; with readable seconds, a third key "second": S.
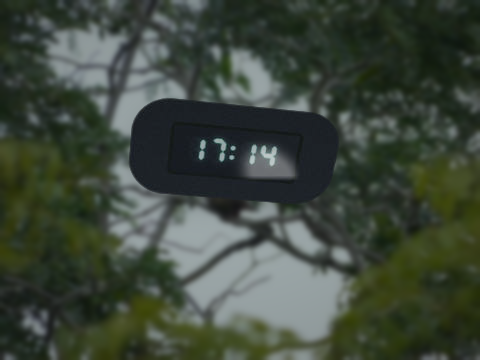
{"hour": 17, "minute": 14}
